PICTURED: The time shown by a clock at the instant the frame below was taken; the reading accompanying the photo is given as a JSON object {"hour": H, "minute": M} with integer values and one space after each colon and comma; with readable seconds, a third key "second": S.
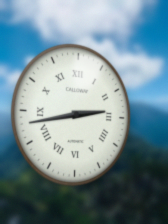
{"hour": 2, "minute": 43}
